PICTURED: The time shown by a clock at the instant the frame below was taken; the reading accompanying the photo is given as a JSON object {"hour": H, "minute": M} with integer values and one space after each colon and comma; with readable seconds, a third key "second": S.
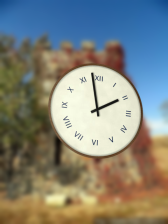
{"hour": 1, "minute": 58}
